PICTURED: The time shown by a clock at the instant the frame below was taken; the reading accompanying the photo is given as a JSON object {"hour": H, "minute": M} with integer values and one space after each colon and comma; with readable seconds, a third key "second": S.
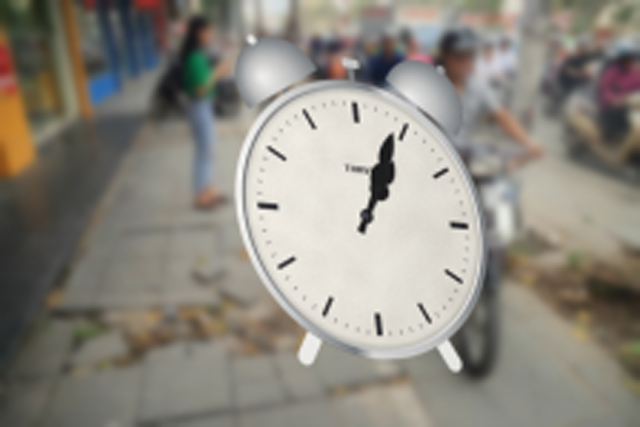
{"hour": 1, "minute": 4}
